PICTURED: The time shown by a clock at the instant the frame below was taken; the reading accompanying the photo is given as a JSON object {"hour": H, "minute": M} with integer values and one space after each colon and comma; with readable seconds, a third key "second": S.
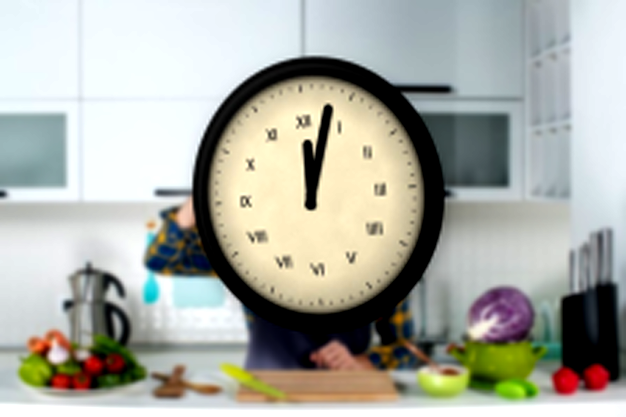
{"hour": 12, "minute": 3}
